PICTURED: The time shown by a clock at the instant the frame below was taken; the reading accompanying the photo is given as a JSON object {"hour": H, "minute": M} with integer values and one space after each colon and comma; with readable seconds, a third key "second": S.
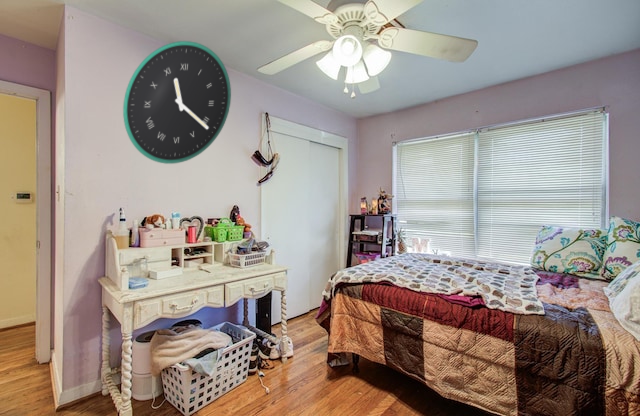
{"hour": 11, "minute": 21}
